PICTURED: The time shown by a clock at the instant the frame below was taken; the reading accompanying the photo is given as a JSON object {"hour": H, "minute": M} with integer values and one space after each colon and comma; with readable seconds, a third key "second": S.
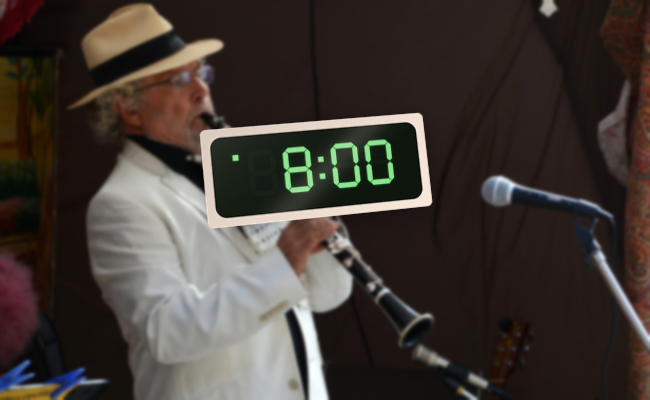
{"hour": 8, "minute": 0}
